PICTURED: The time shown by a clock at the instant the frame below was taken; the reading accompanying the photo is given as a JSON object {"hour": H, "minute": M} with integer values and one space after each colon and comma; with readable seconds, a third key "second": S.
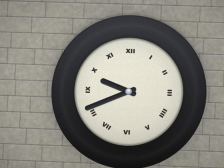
{"hour": 9, "minute": 41}
